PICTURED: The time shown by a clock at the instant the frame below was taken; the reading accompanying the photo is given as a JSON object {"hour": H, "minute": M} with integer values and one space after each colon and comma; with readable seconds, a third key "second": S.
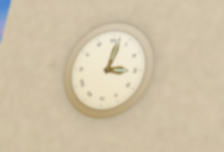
{"hour": 3, "minute": 2}
